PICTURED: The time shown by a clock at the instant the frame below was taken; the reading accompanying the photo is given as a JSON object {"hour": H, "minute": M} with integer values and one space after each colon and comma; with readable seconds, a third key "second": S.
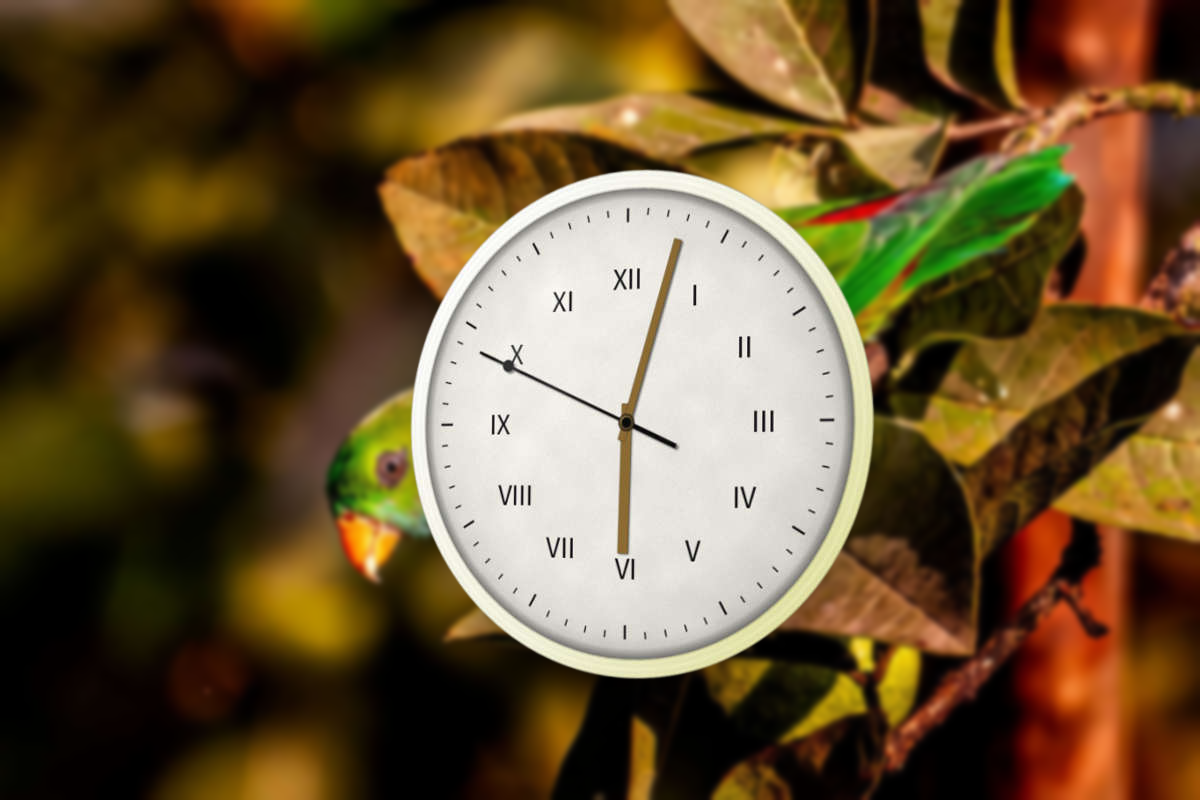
{"hour": 6, "minute": 2, "second": 49}
